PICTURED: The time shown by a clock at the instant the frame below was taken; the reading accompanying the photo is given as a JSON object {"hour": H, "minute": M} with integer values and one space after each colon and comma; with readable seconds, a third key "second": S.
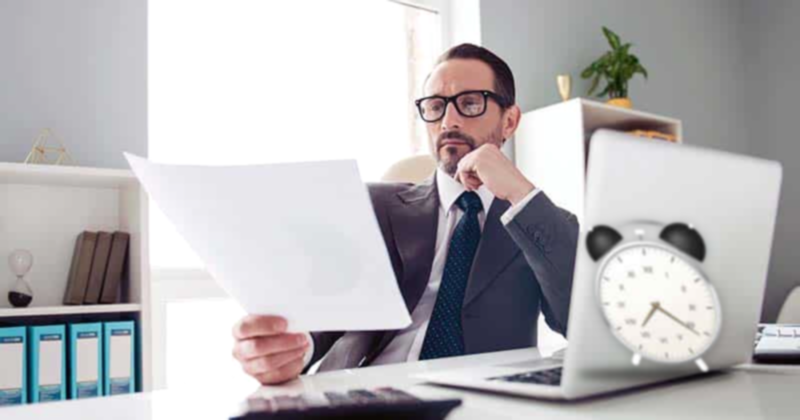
{"hour": 7, "minute": 21}
